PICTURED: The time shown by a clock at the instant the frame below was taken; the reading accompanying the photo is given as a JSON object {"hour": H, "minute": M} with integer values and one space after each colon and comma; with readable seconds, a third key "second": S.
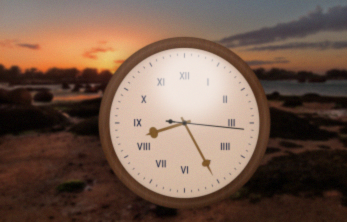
{"hour": 8, "minute": 25, "second": 16}
